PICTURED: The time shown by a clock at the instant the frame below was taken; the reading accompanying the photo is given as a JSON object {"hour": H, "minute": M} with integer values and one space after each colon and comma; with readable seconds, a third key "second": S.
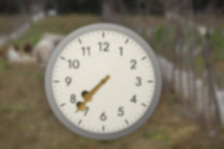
{"hour": 7, "minute": 37}
